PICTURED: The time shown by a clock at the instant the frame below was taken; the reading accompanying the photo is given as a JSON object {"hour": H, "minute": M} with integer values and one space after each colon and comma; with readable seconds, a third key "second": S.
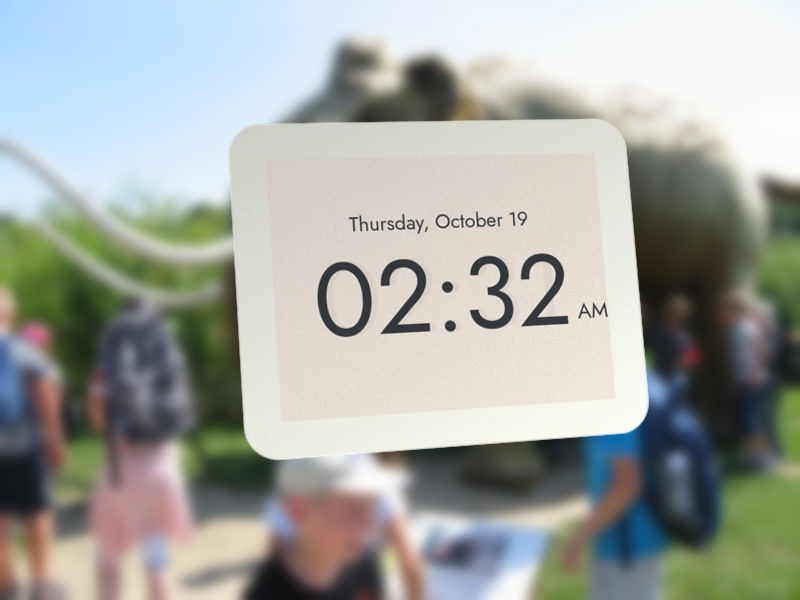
{"hour": 2, "minute": 32}
